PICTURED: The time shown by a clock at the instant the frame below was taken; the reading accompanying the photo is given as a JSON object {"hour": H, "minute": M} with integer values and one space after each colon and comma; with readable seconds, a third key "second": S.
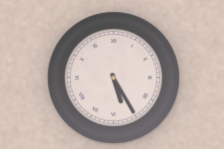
{"hour": 5, "minute": 25}
